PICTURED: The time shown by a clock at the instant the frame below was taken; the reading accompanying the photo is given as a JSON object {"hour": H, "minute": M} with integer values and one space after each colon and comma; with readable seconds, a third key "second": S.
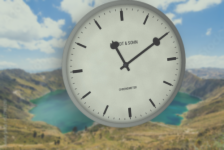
{"hour": 11, "minute": 10}
